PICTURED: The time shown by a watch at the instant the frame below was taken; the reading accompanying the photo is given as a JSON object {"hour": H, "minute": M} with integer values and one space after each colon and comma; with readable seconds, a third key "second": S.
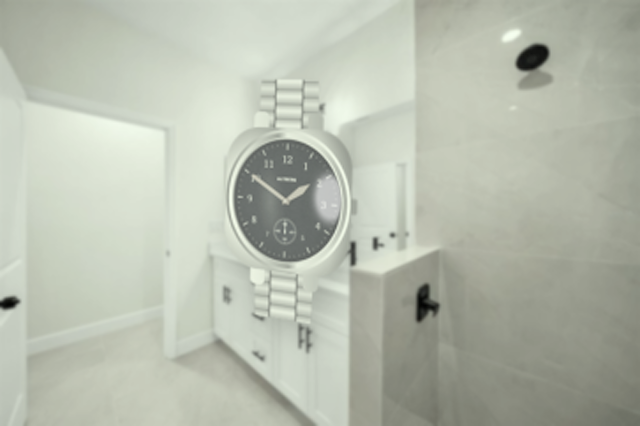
{"hour": 1, "minute": 50}
